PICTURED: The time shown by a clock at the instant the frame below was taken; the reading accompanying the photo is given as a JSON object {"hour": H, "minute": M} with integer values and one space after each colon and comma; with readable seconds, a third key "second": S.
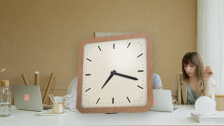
{"hour": 7, "minute": 18}
